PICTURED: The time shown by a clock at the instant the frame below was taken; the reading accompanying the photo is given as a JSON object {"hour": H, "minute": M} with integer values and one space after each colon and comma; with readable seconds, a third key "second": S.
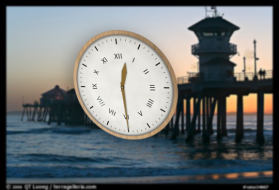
{"hour": 12, "minute": 30}
